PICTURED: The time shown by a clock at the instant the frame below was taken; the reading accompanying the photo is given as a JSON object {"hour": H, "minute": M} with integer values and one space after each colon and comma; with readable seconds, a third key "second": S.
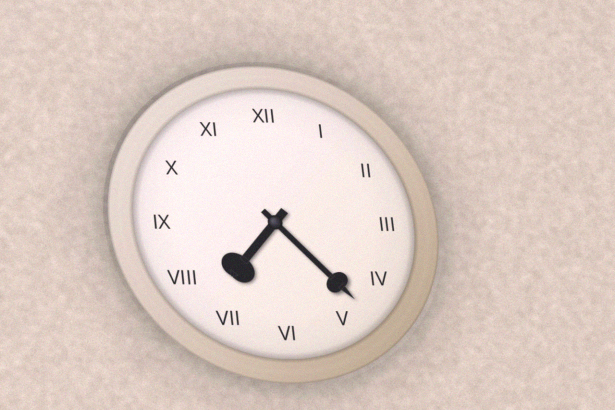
{"hour": 7, "minute": 23}
